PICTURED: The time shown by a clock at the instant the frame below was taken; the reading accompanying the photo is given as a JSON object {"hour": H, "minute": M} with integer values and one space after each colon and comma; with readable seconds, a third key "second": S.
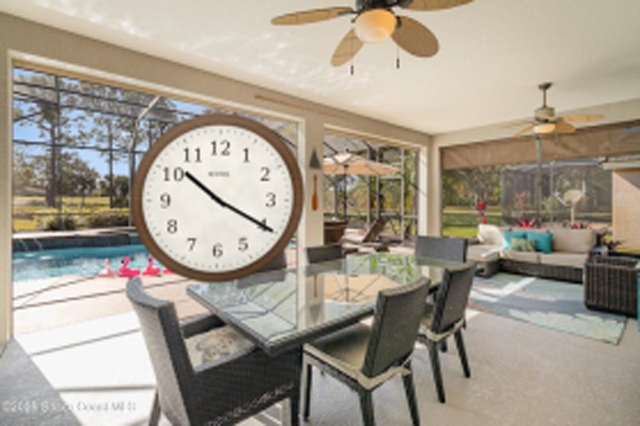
{"hour": 10, "minute": 20}
